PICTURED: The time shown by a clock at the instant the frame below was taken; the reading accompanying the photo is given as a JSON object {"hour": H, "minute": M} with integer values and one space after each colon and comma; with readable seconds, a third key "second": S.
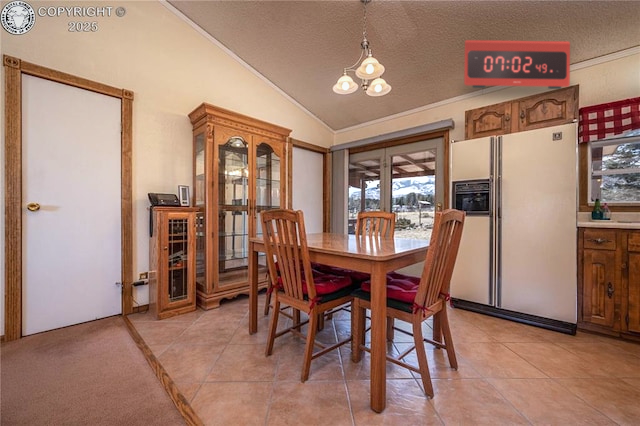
{"hour": 7, "minute": 2}
